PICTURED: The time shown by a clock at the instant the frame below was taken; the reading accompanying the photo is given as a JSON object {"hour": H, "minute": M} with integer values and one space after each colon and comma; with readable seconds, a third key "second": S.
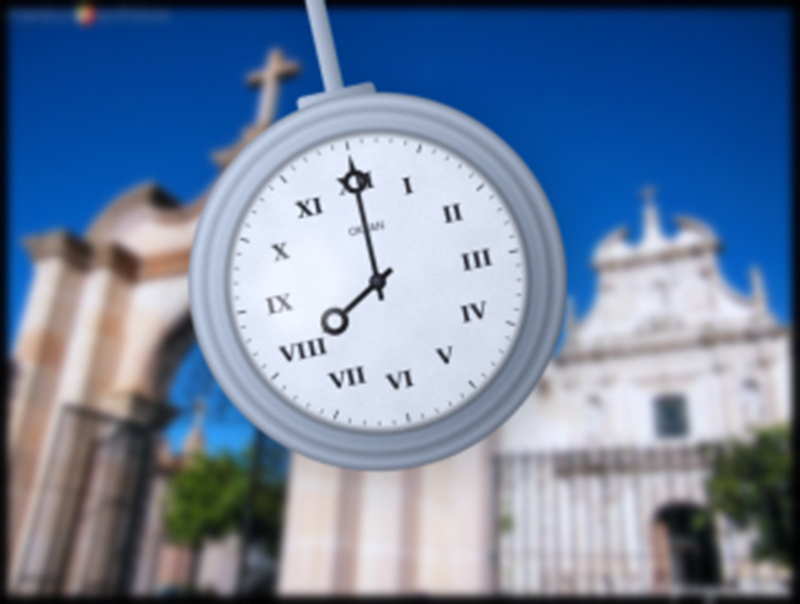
{"hour": 8, "minute": 0}
